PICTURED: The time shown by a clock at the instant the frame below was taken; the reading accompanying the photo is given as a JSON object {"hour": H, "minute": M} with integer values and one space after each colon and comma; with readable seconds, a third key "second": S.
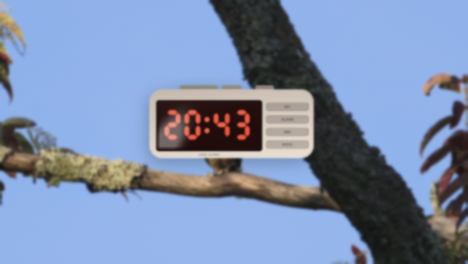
{"hour": 20, "minute": 43}
